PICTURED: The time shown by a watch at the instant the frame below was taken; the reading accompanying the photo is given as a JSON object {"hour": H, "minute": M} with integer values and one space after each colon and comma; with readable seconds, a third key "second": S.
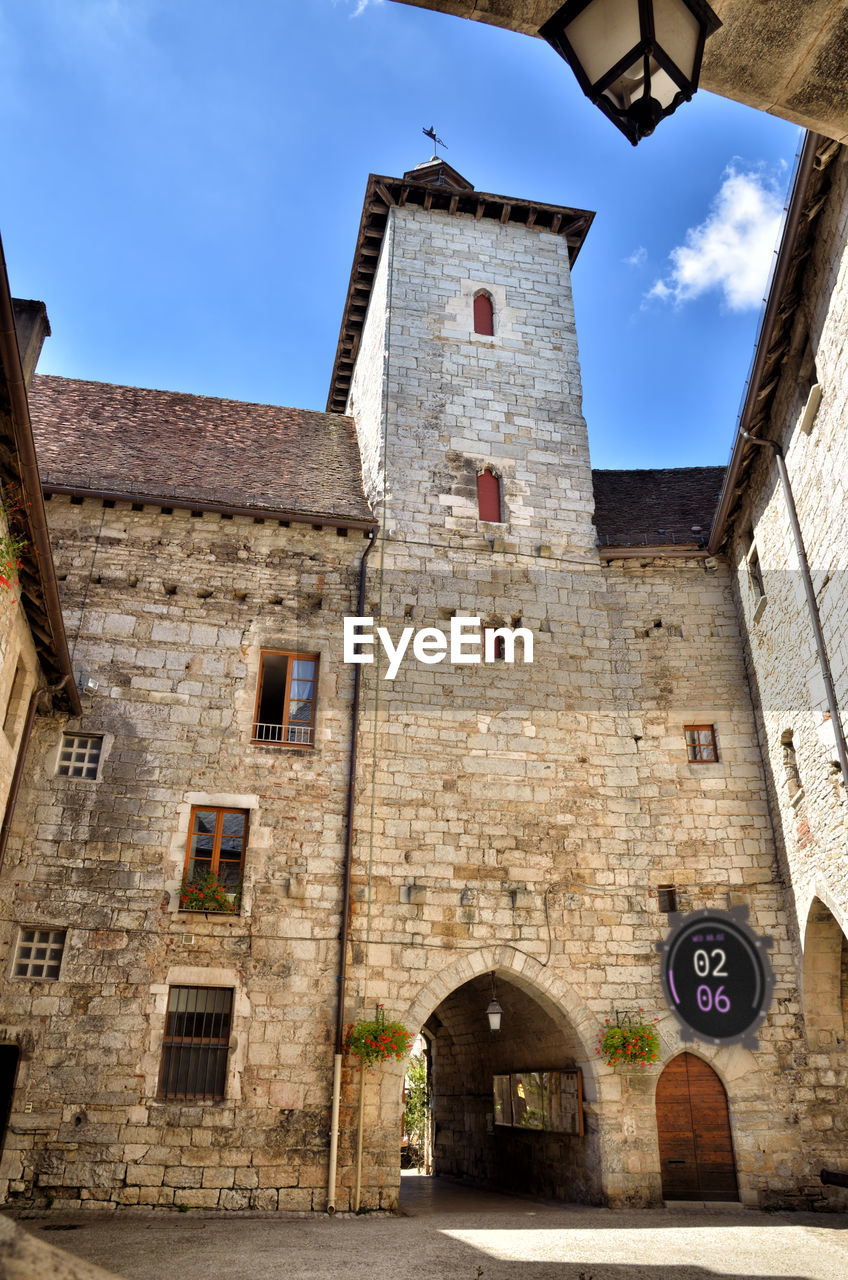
{"hour": 2, "minute": 6}
